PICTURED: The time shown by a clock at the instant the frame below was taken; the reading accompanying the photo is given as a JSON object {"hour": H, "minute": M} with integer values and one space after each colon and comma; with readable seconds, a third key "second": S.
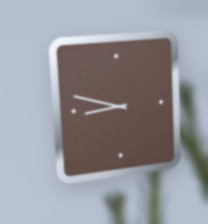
{"hour": 8, "minute": 48}
